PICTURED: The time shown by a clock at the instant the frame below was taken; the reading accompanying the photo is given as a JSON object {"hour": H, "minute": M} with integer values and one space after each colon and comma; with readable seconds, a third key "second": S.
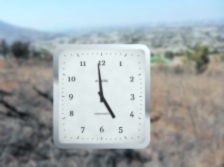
{"hour": 4, "minute": 59}
